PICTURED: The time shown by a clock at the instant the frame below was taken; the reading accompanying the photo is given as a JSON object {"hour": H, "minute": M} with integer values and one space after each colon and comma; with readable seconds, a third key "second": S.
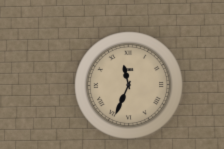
{"hour": 11, "minute": 34}
